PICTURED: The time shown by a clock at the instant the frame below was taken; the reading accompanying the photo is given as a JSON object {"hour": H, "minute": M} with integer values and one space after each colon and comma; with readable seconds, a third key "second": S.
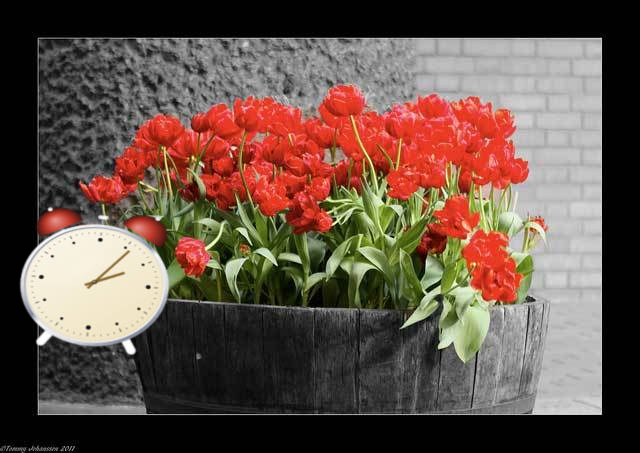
{"hour": 2, "minute": 6}
